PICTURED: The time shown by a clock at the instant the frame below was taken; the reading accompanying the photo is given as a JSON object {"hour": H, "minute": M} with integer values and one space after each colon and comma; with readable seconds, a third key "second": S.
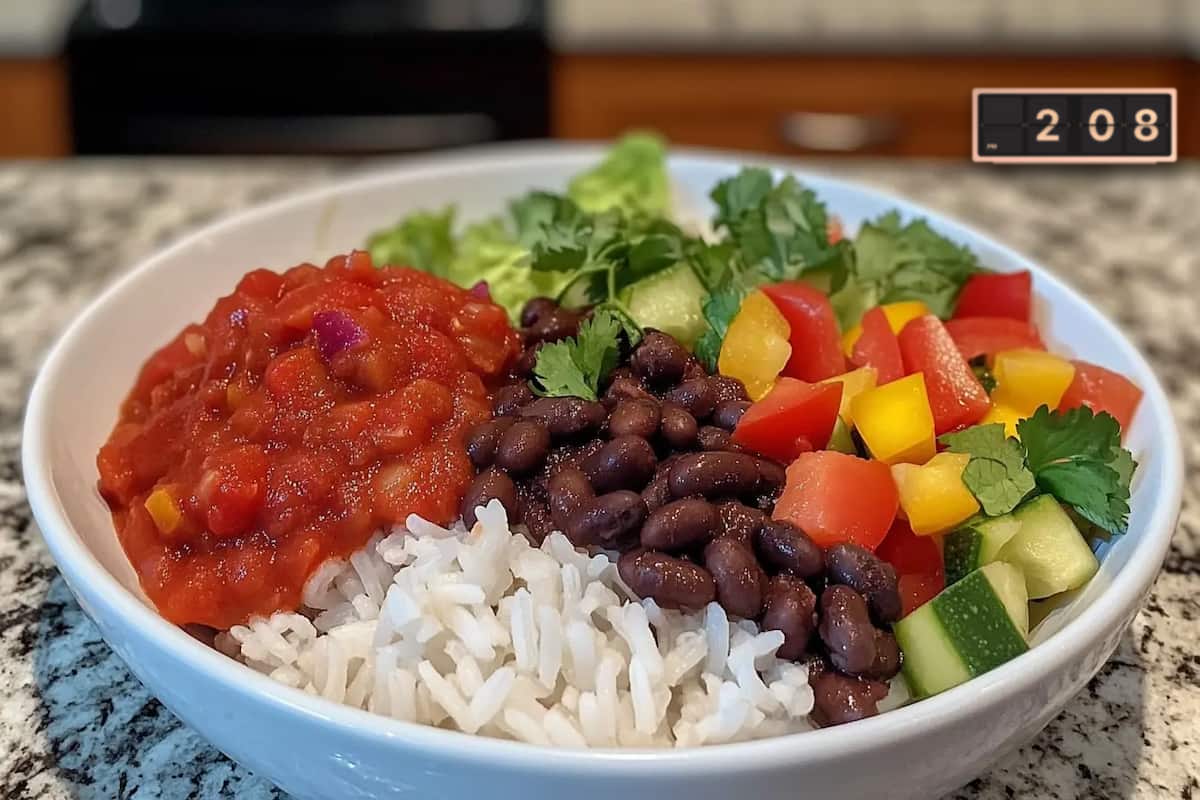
{"hour": 2, "minute": 8}
